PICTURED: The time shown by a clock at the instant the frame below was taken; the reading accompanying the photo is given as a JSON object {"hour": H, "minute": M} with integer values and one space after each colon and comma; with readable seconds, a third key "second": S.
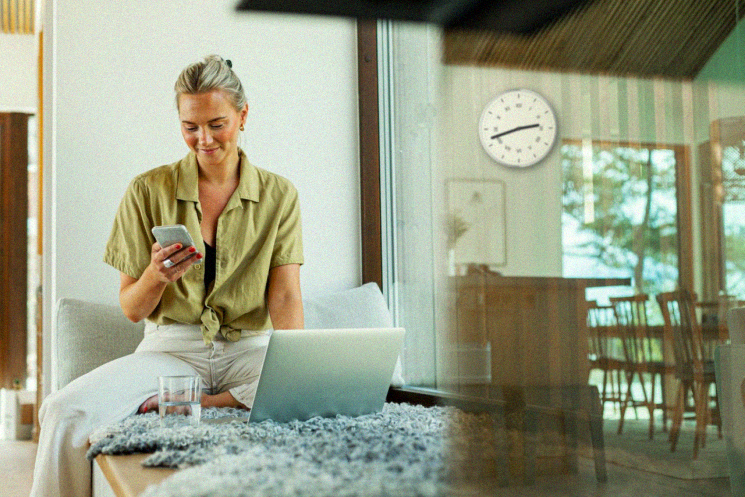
{"hour": 2, "minute": 42}
